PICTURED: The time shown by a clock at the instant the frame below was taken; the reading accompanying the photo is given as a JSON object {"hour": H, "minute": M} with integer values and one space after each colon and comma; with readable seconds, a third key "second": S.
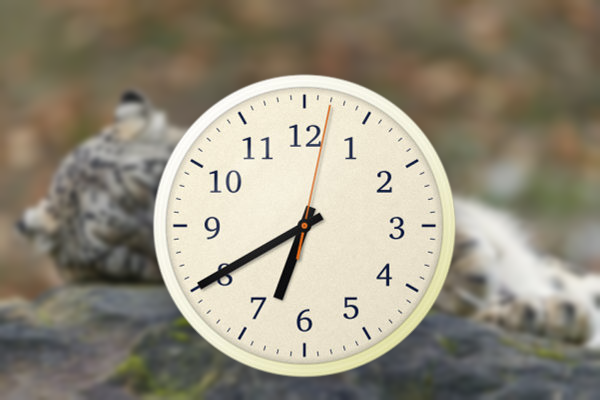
{"hour": 6, "minute": 40, "second": 2}
